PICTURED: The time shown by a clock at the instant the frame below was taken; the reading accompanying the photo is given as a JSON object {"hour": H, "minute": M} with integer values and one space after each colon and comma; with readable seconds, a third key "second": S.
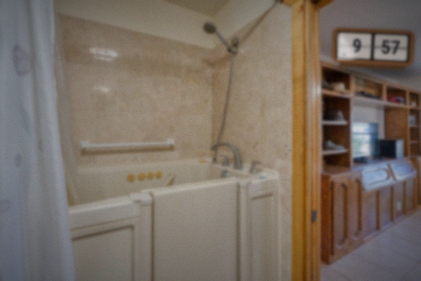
{"hour": 9, "minute": 57}
